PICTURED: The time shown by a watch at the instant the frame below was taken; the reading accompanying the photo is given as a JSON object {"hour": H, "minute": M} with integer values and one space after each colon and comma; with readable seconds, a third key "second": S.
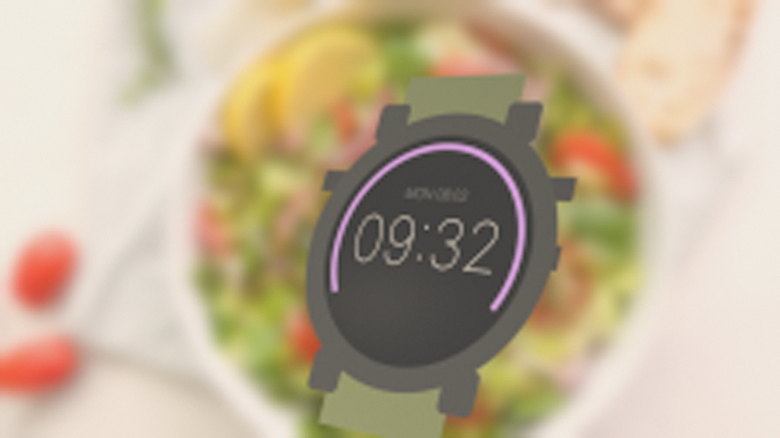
{"hour": 9, "minute": 32}
